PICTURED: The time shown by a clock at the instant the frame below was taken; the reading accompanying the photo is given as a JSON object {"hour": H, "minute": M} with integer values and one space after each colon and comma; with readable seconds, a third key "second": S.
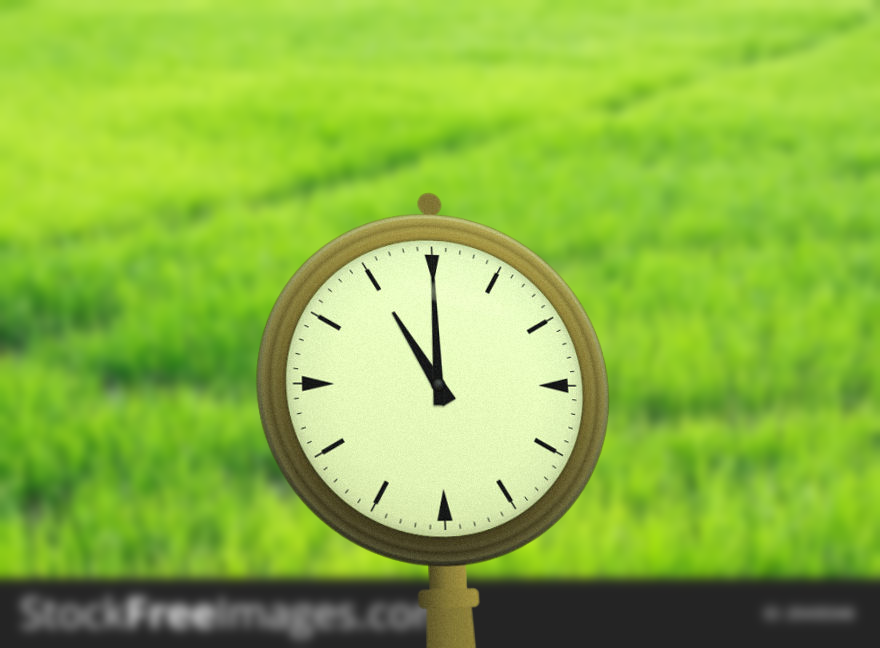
{"hour": 11, "minute": 0}
